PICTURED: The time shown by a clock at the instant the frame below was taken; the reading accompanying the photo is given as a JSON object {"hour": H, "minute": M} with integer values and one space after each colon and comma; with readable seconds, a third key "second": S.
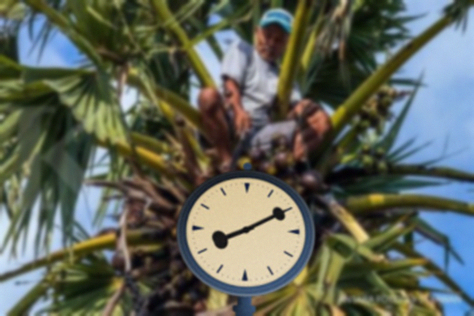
{"hour": 8, "minute": 10}
